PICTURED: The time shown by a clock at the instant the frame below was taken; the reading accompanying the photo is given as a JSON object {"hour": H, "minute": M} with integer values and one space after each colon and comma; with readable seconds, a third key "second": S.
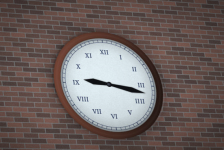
{"hour": 9, "minute": 17}
